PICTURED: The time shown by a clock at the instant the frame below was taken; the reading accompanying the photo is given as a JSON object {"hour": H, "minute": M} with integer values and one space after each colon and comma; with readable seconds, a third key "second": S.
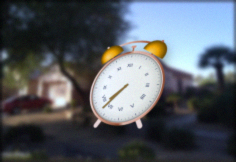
{"hour": 7, "minute": 37}
